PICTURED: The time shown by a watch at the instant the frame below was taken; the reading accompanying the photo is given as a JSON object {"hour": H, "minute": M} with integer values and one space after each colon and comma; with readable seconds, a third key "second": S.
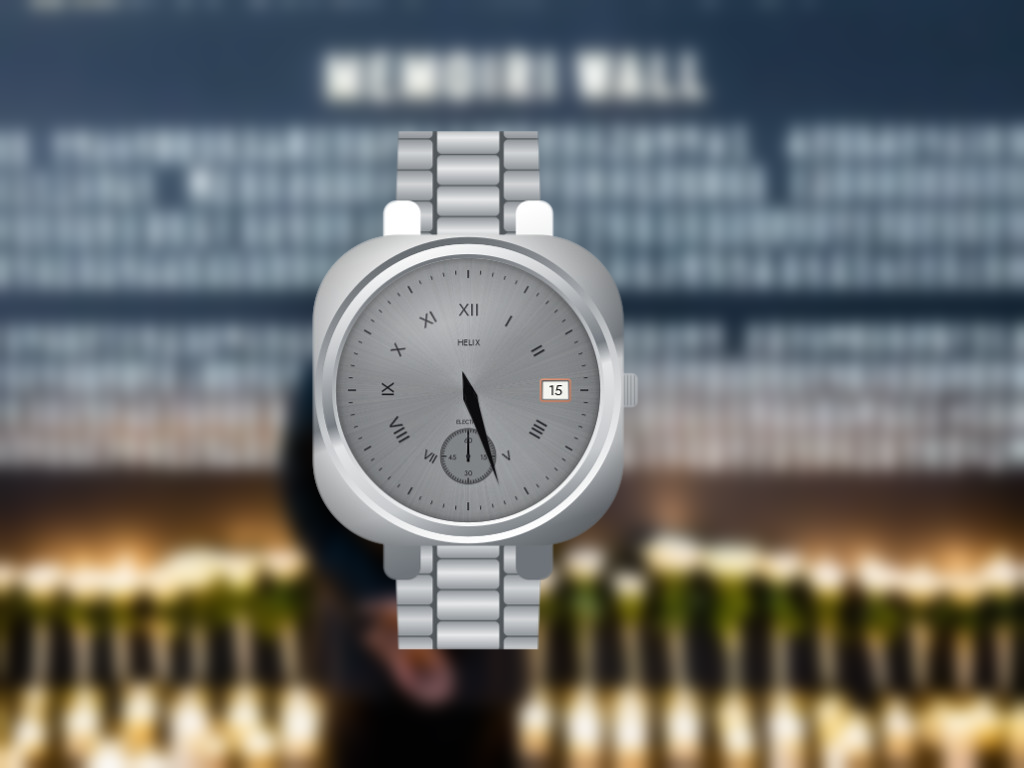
{"hour": 5, "minute": 27}
